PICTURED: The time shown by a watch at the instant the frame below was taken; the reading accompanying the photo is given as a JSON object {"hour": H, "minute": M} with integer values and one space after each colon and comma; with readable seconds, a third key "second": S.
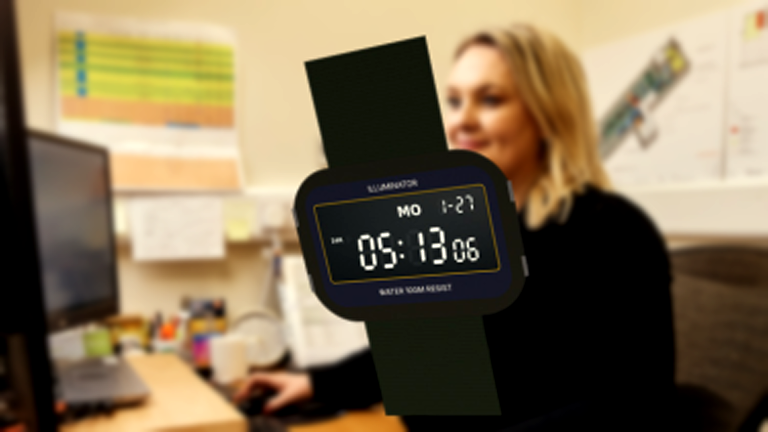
{"hour": 5, "minute": 13, "second": 6}
